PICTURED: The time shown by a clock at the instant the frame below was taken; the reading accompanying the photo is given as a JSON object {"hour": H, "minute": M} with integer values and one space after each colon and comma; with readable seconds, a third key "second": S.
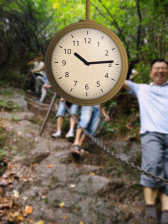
{"hour": 10, "minute": 14}
